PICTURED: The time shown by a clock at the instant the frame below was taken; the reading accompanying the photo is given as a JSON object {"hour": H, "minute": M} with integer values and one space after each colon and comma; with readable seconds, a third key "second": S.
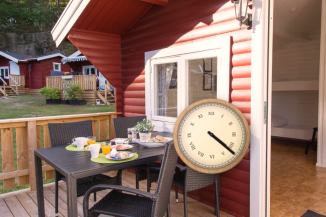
{"hour": 4, "minute": 22}
